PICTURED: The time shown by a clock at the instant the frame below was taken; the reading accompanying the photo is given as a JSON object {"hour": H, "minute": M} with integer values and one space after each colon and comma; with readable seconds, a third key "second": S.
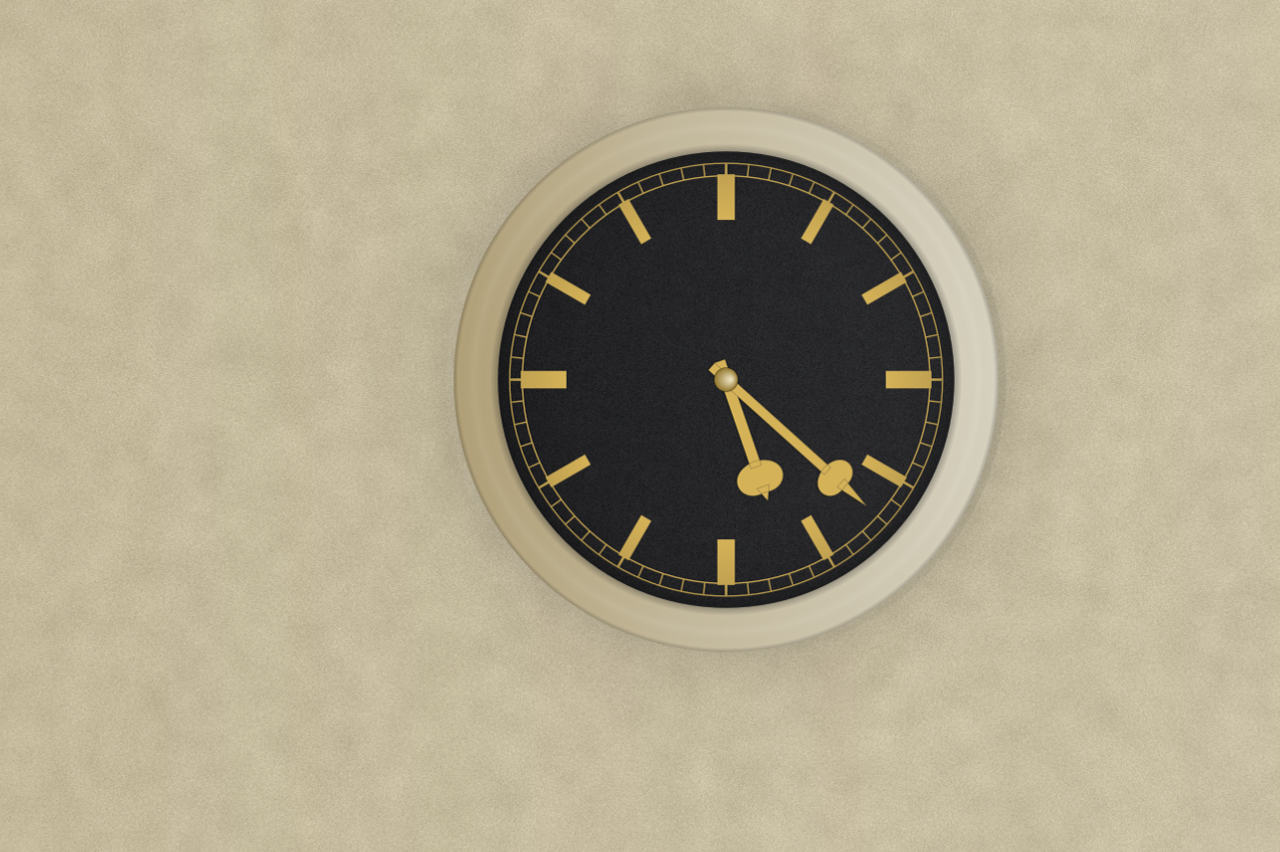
{"hour": 5, "minute": 22}
